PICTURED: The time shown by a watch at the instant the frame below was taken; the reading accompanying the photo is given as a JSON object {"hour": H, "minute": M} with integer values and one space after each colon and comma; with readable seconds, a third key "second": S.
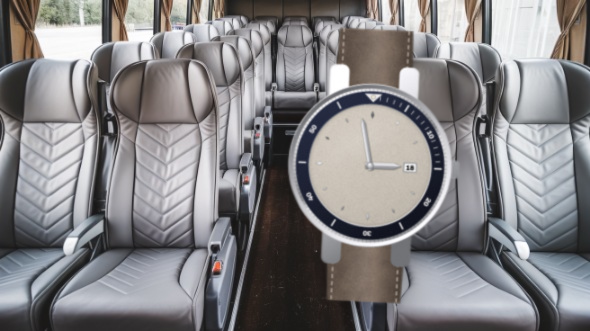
{"hour": 2, "minute": 58}
